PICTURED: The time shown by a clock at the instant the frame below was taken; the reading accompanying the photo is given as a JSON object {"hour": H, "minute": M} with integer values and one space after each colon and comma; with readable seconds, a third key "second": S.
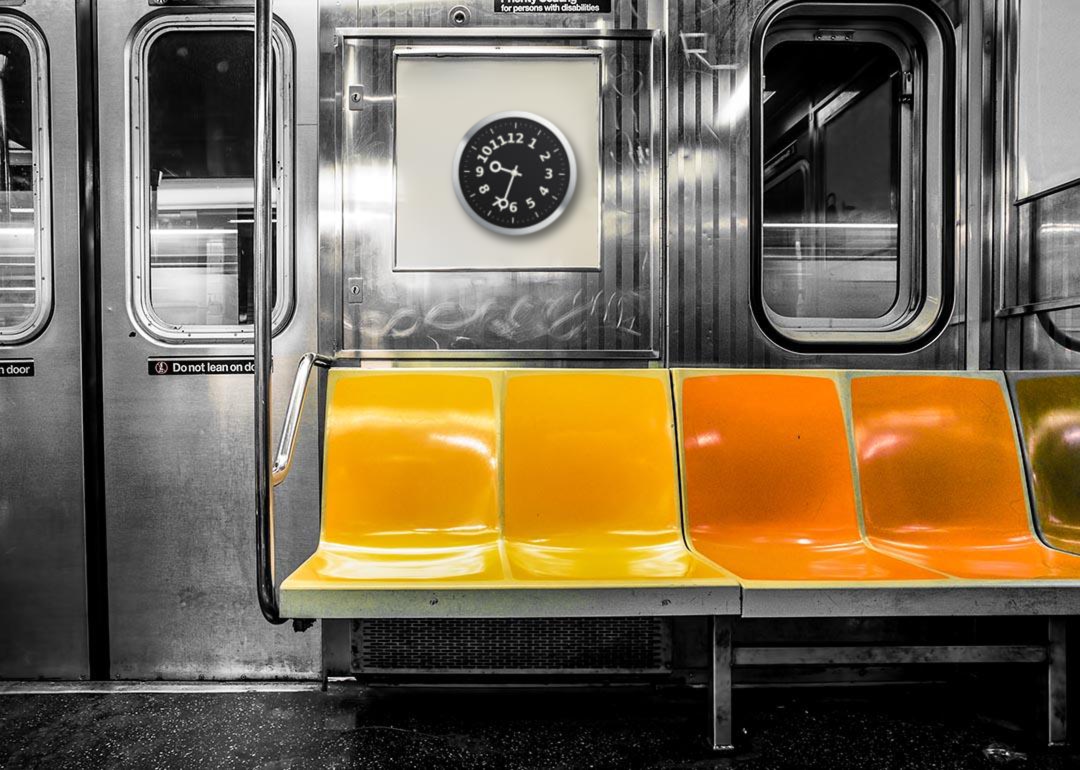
{"hour": 9, "minute": 33}
